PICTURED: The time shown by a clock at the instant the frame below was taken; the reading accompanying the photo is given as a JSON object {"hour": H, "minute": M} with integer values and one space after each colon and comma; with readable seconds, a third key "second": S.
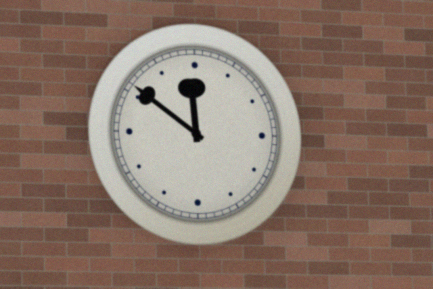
{"hour": 11, "minute": 51}
